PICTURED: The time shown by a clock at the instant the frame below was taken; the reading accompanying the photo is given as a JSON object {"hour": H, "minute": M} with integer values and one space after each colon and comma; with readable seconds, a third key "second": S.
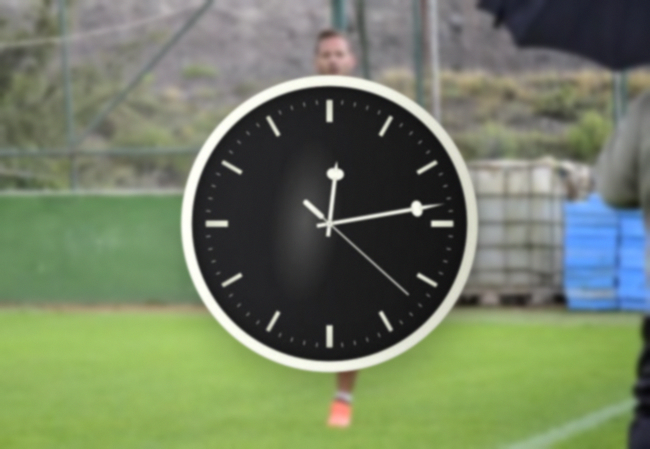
{"hour": 12, "minute": 13, "second": 22}
